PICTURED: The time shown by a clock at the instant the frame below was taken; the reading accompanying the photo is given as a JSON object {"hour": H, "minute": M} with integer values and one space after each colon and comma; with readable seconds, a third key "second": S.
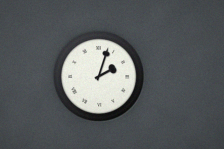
{"hour": 2, "minute": 3}
